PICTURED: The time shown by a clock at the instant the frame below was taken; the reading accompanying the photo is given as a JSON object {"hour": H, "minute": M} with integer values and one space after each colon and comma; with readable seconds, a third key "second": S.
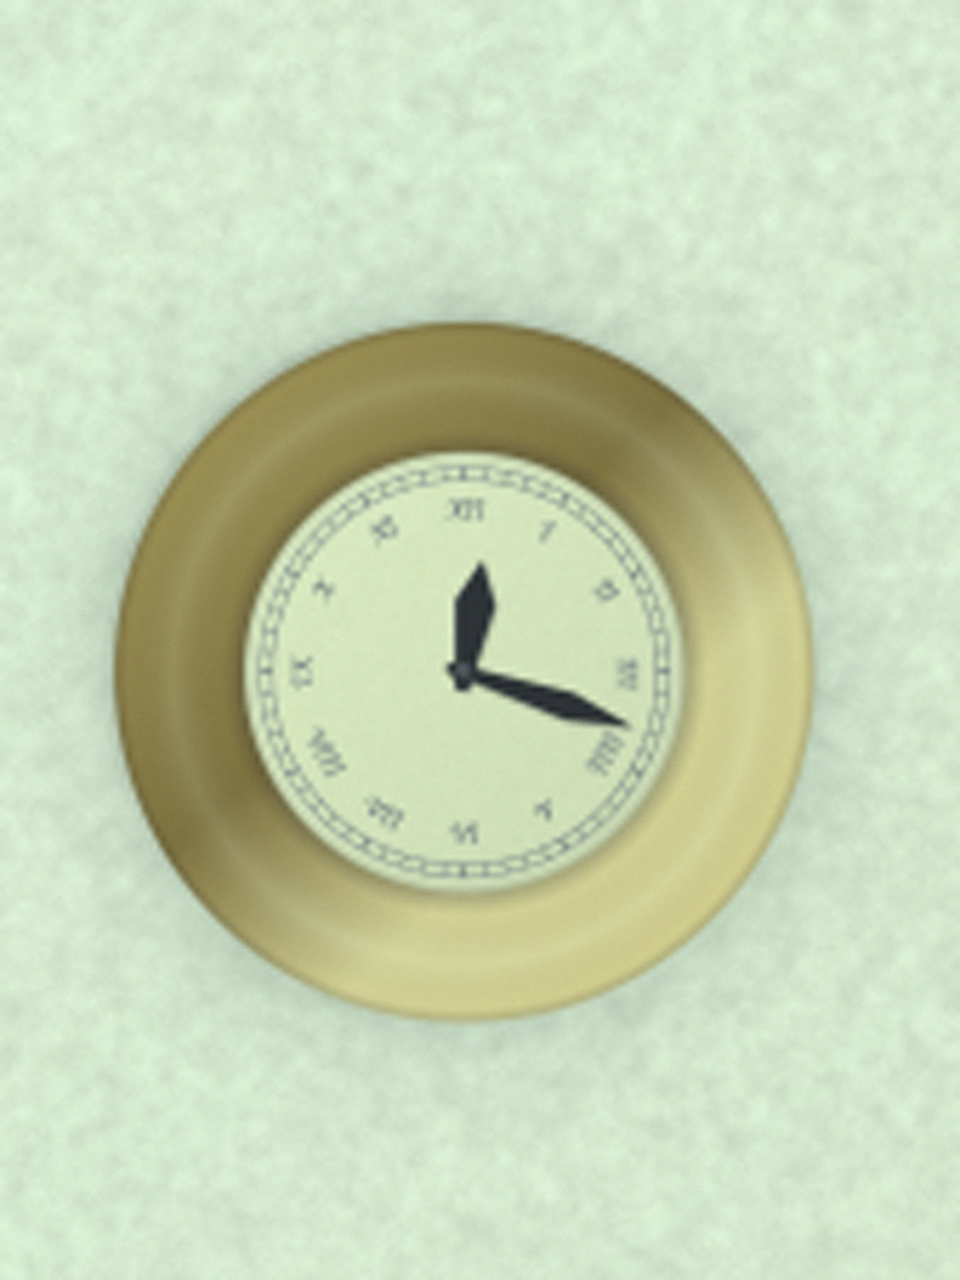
{"hour": 12, "minute": 18}
